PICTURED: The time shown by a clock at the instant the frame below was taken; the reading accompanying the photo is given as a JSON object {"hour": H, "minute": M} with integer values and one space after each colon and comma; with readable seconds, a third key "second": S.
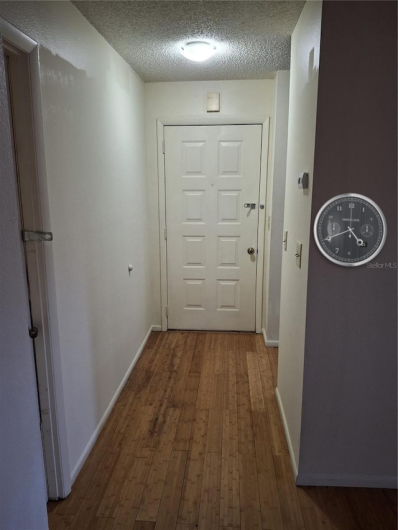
{"hour": 4, "minute": 41}
